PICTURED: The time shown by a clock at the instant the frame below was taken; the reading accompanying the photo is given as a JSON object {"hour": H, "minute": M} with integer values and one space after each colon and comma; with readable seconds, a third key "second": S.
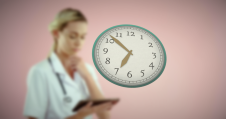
{"hour": 6, "minute": 52}
